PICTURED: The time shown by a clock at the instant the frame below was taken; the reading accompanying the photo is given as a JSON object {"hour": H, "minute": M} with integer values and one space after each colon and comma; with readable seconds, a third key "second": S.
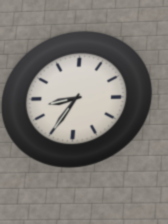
{"hour": 8, "minute": 35}
